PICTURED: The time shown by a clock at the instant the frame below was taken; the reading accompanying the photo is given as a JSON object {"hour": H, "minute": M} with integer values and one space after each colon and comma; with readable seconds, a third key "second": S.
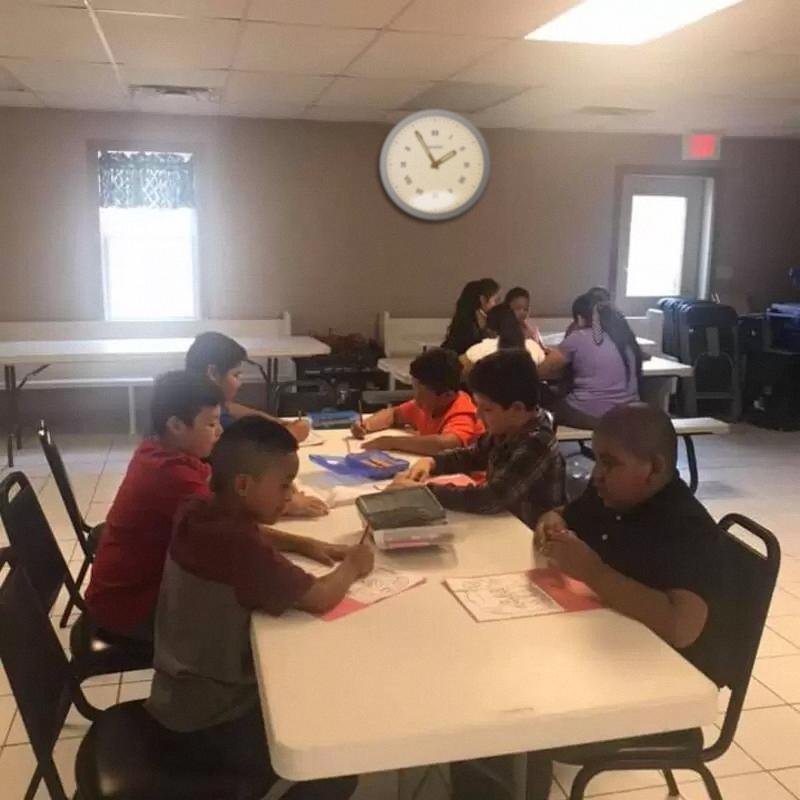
{"hour": 1, "minute": 55}
